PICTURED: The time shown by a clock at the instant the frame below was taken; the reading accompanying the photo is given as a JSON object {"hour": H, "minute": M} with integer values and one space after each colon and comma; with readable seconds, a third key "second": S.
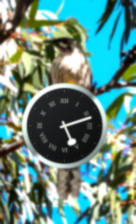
{"hour": 5, "minute": 12}
